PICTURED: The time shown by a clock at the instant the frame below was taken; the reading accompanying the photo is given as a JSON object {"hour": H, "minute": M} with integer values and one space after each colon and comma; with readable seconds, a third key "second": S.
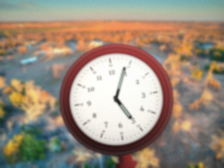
{"hour": 5, "minute": 4}
